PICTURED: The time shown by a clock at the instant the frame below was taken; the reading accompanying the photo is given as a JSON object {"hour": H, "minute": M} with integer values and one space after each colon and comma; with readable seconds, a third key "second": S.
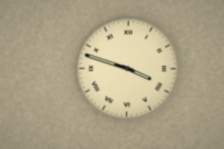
{"hour": 3, "minute": 48}
